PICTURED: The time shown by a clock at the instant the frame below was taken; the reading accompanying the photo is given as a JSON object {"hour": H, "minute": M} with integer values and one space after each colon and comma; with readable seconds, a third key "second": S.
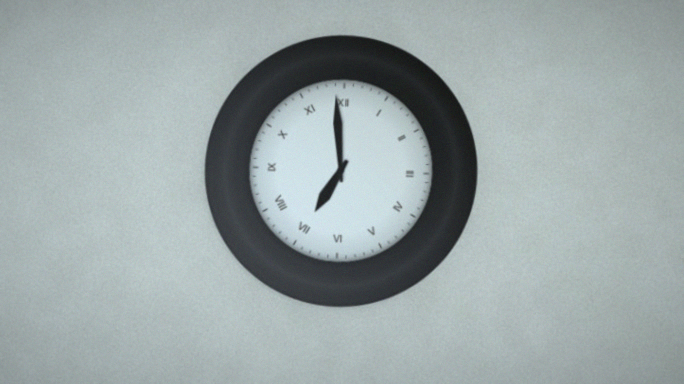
{"hour": 6, "minute": 59}
